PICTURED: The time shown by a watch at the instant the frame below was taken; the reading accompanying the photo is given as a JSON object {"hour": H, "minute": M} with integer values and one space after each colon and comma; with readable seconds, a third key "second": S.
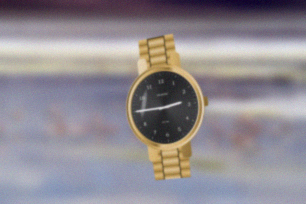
{"hour": 2, "minute": 45}
